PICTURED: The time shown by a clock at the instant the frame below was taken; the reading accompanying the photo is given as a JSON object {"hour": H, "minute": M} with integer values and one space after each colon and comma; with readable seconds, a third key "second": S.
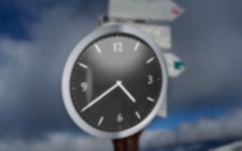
{"hour": 4, "minute": 40}
